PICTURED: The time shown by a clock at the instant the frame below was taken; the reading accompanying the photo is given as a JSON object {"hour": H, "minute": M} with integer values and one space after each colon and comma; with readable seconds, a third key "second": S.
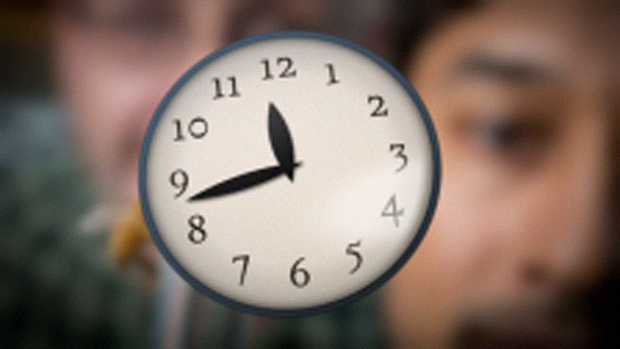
{"hour": 11, "minute": 43}
